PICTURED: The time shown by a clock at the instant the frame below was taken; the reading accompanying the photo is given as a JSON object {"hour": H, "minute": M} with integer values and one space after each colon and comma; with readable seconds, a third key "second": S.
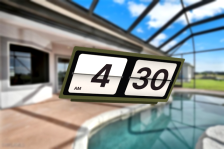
{"hour": 4, "minute": 30}
